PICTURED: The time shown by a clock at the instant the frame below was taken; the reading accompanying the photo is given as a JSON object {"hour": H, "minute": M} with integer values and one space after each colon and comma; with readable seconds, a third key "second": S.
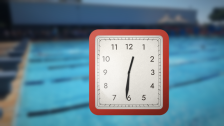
{"hour": 12, "minute": 31}
